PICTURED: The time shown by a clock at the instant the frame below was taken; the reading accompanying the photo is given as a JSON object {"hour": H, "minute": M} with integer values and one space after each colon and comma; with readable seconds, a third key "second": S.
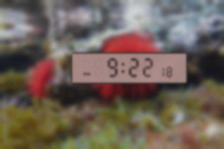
{"hour": 9, "minute": 22, "second": 18}
